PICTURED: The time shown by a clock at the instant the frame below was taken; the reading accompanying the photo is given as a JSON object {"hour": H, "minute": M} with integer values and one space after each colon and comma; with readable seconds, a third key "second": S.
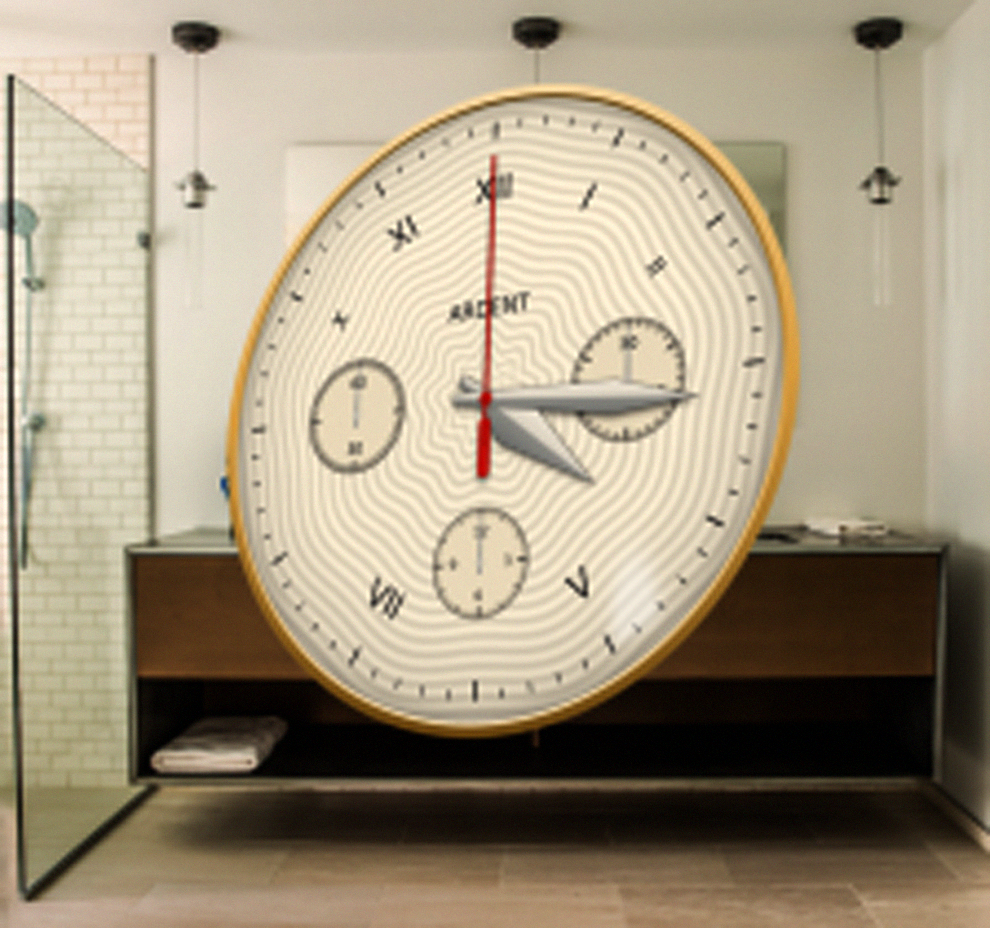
{"hour": 4, "minute": 16}
